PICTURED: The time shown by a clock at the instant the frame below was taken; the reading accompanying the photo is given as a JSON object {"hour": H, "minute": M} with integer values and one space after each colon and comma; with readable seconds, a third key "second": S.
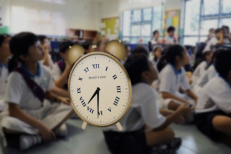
{"hour": 7, "minute": 31}
